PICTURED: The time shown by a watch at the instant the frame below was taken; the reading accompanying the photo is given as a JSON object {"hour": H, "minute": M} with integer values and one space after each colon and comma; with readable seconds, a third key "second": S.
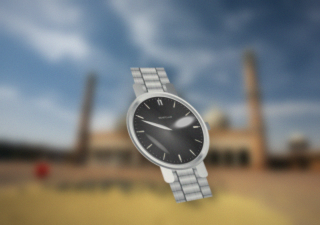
{"hour": 9, "minute": 49}
